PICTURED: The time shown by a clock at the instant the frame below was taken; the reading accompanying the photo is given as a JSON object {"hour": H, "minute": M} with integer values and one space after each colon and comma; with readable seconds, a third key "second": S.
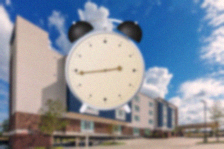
{"hour": 2, "minute": 44}
